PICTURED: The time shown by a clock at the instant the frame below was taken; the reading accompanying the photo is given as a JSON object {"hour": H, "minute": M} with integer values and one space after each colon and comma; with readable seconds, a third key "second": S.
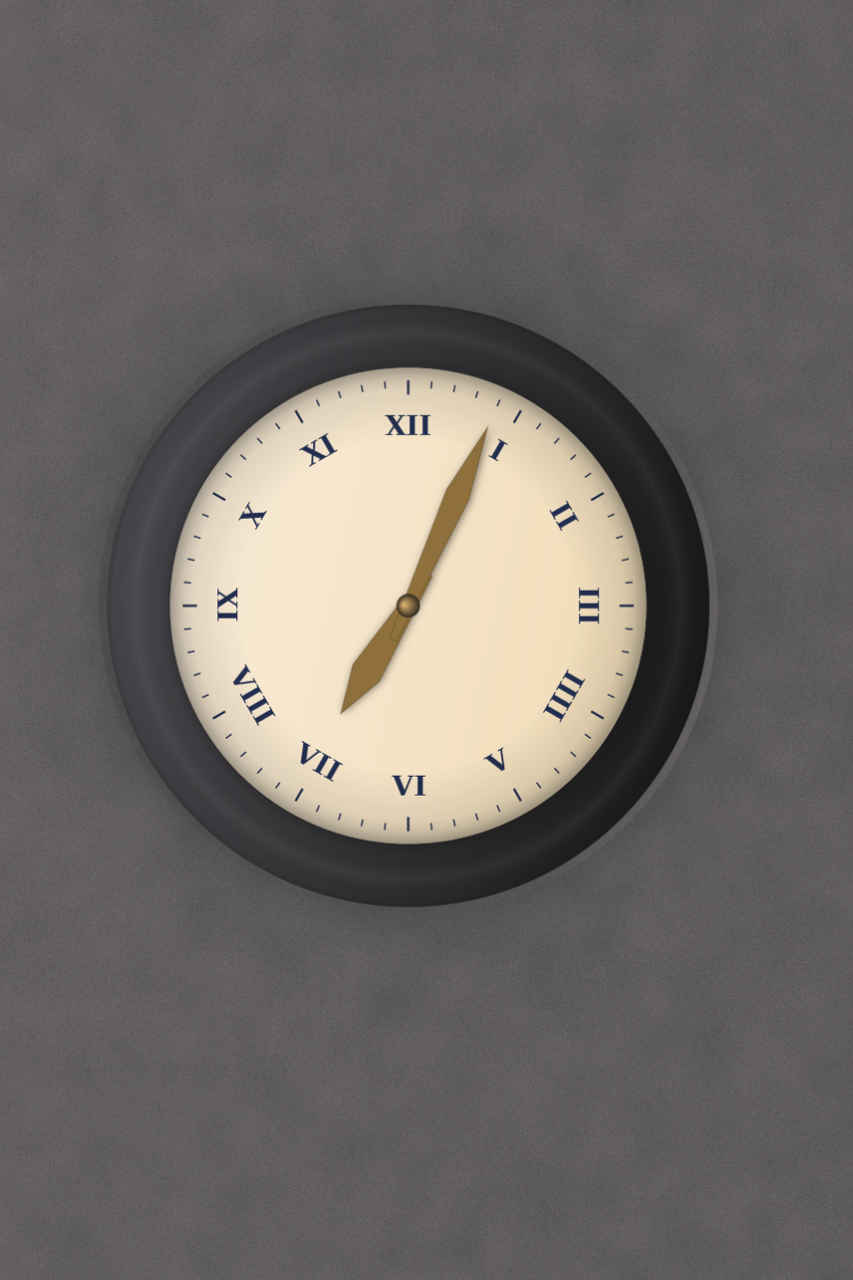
{"hour": 7, "minute": 4}
